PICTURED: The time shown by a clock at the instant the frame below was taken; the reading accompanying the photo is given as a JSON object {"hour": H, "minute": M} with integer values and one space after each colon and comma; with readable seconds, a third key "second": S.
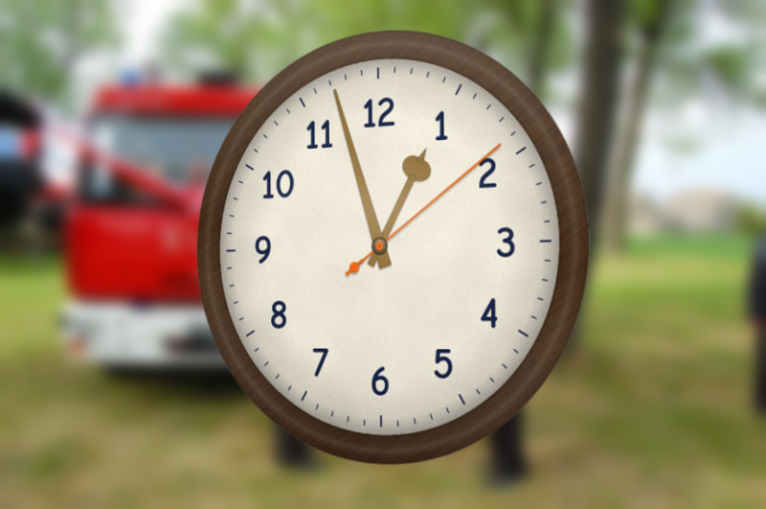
{"hour": 12, "minute": 57, "second": 9}
